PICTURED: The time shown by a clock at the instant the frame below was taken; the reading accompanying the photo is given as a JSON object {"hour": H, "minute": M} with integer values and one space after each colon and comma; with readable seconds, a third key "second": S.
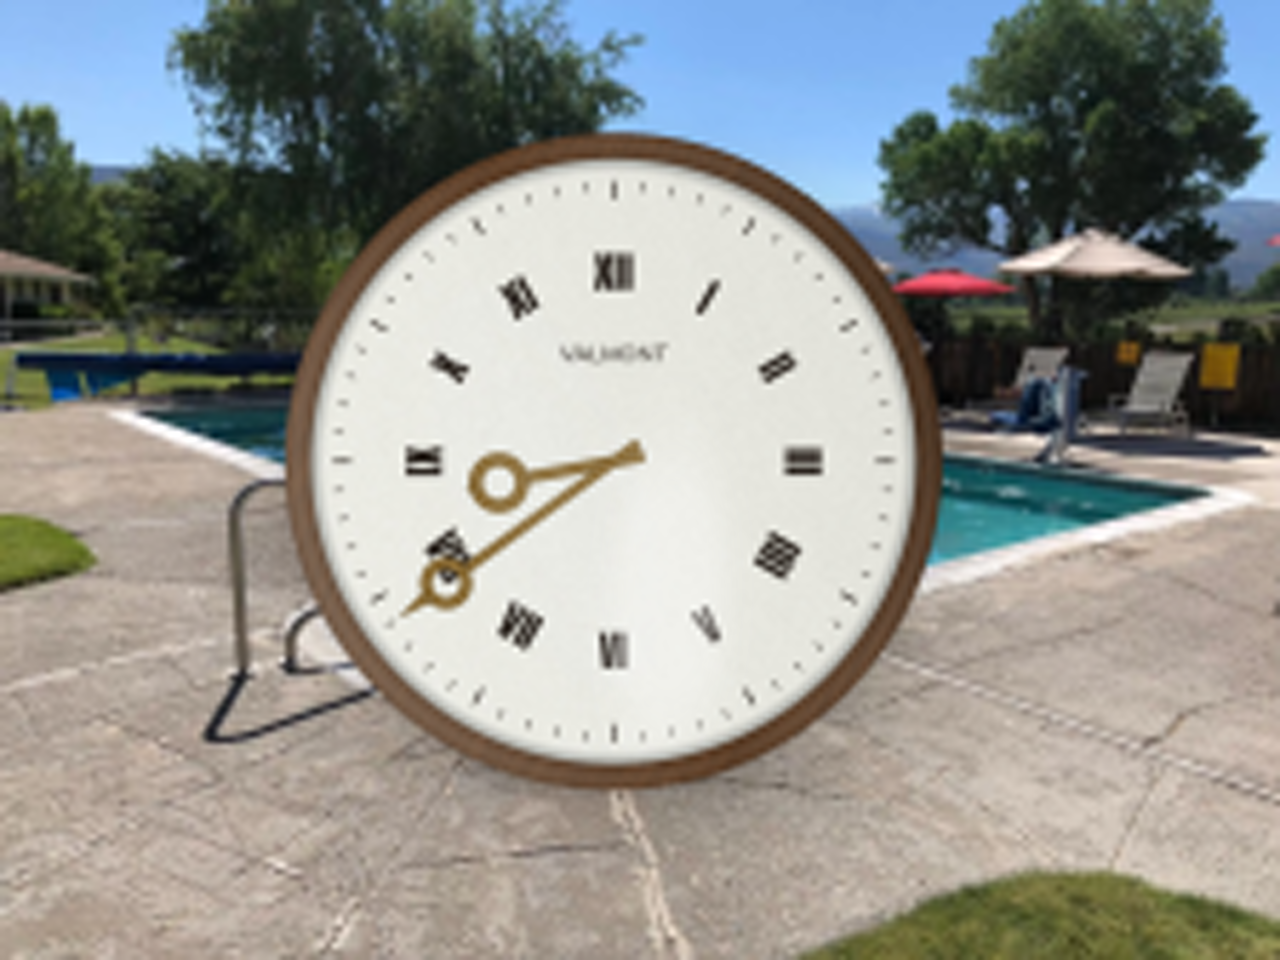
{"hour": 8, "minute": 39}
